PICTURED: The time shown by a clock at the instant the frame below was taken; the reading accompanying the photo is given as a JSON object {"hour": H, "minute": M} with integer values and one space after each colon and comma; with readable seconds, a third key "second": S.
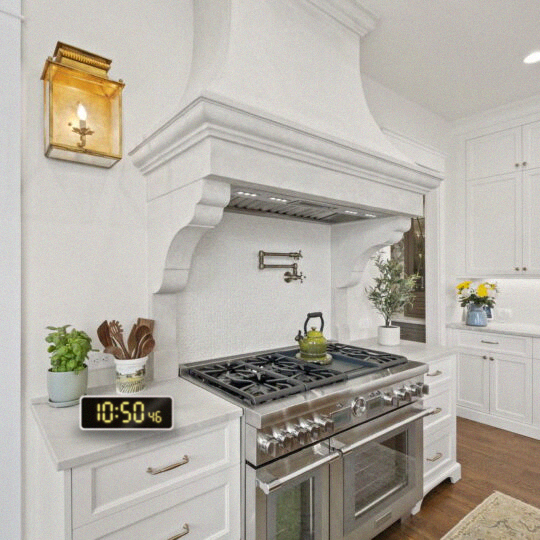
{"hour": 10, "minute": 50, "second": 46}
